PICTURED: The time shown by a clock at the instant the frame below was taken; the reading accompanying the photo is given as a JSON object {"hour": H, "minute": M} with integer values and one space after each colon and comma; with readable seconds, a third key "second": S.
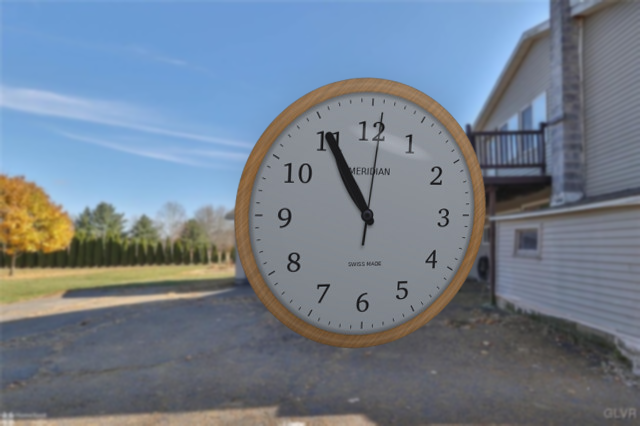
{"hour": 10, "minute": 55, "second": 1}
